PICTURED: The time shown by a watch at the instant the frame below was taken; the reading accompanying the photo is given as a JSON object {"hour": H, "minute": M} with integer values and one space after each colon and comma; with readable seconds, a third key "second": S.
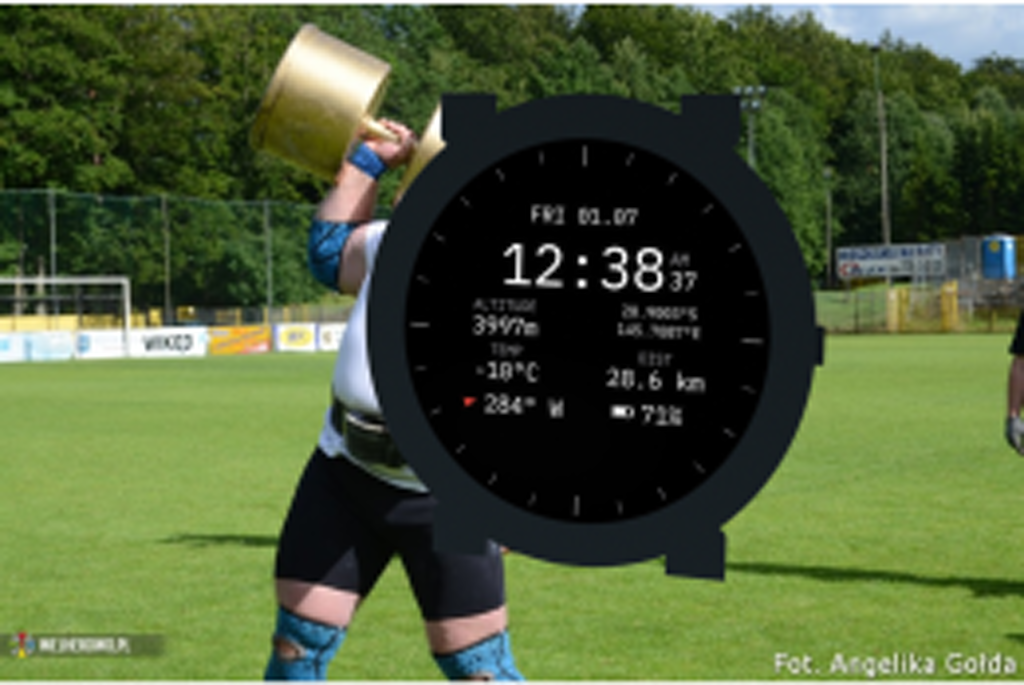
{"hour": 12, "minute": 38}
